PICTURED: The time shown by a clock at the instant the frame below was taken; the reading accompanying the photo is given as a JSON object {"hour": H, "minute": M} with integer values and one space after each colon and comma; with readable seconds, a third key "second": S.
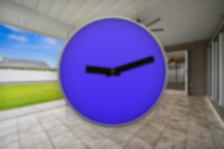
{"hour": 9, "minute": 12}
